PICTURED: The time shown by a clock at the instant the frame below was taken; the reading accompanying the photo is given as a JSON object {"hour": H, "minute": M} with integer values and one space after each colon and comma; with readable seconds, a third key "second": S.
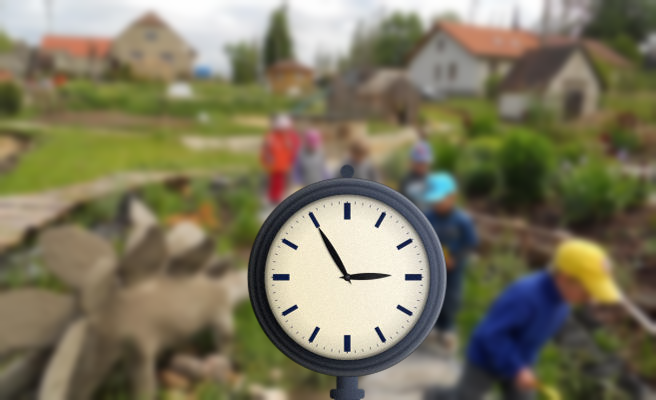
{"hour": 2, "minute": 55}
